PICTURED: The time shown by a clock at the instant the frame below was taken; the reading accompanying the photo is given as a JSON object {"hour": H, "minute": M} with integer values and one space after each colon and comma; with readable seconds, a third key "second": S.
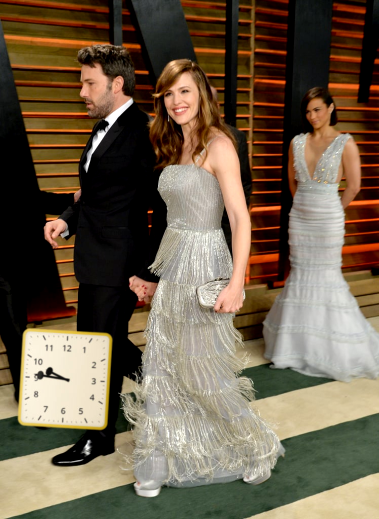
{"hour": 9, "minute": 46}
